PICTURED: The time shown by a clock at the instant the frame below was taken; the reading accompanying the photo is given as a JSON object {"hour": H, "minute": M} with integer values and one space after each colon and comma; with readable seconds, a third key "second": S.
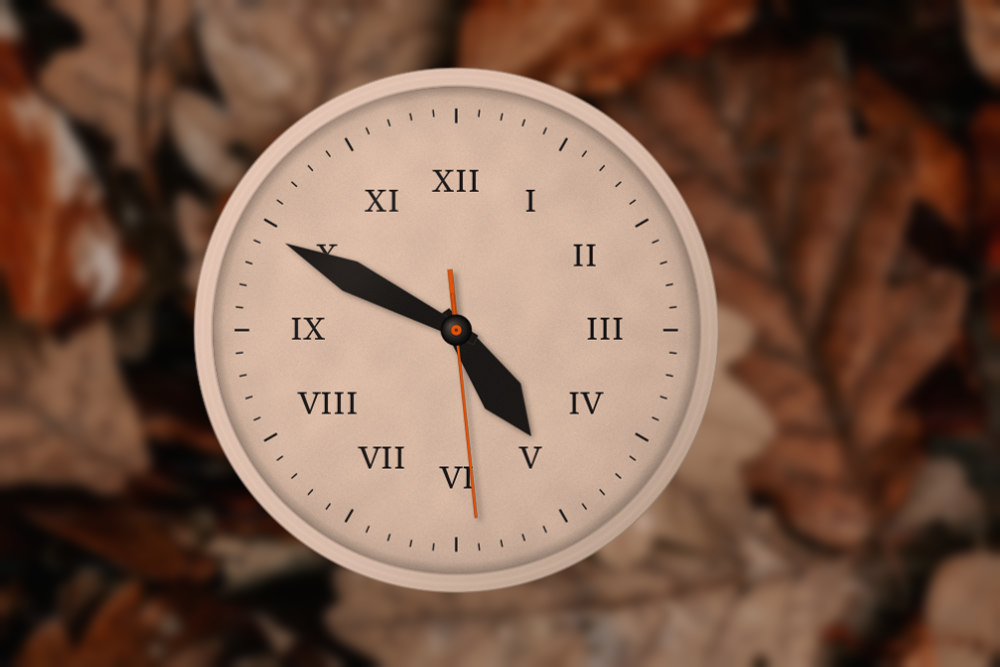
{"hour": 4, "minute": 49, "second": 29}
